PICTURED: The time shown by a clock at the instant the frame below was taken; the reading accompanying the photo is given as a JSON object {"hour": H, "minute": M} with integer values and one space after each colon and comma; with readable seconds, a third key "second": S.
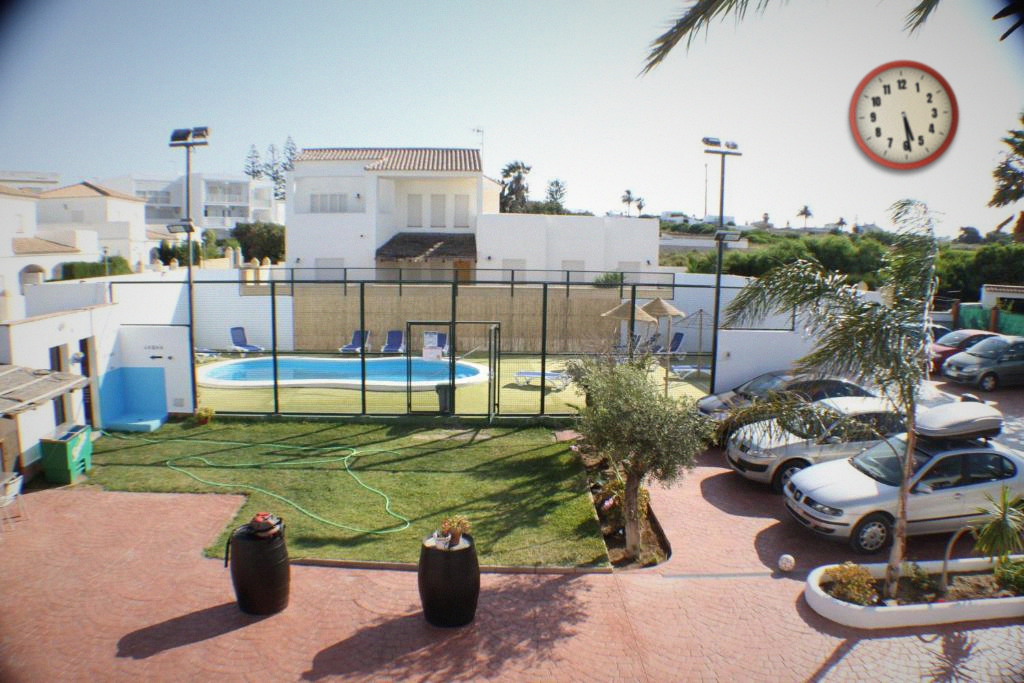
{"hour": 5, "minute": 29}
